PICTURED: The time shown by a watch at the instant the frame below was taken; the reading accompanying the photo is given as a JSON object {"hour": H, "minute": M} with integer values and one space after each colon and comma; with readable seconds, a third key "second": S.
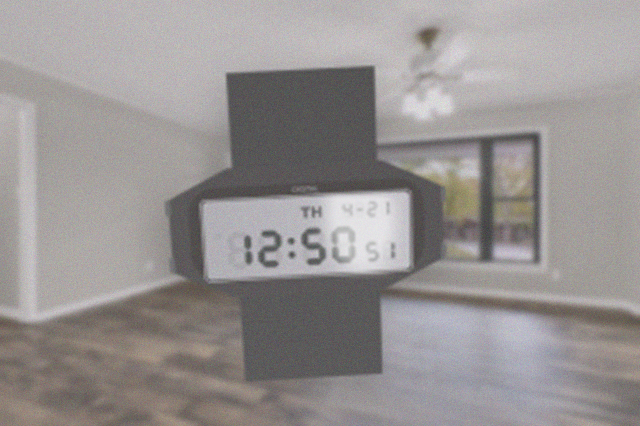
{"hour": 12, "minute": 50, "second": 51}
